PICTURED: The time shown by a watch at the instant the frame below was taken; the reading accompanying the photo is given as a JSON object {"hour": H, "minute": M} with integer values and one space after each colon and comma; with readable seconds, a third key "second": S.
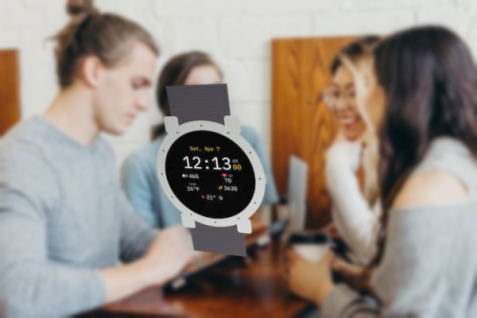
{"hour": 12, "minute": 13}
